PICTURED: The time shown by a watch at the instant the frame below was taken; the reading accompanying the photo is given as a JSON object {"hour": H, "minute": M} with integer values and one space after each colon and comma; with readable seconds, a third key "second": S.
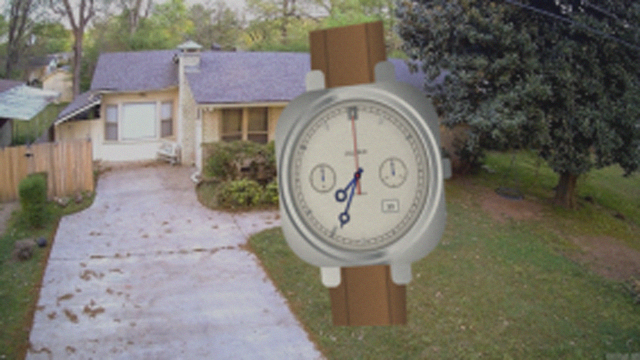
{"hour": 7, "minute": 34}
